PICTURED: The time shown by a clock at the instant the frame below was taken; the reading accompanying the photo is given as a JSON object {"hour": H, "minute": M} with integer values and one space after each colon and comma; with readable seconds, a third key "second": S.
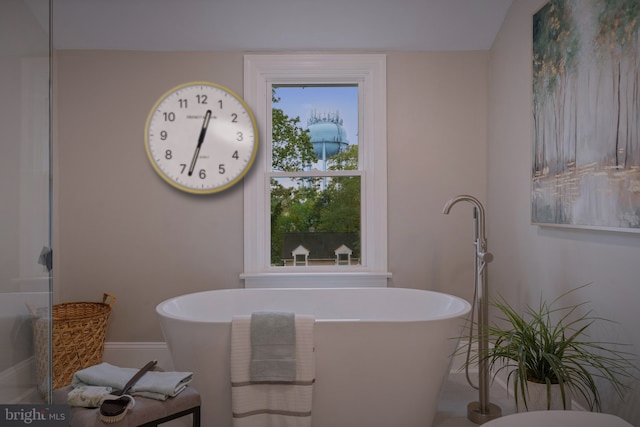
{"hour": 12, "minute": 33}
